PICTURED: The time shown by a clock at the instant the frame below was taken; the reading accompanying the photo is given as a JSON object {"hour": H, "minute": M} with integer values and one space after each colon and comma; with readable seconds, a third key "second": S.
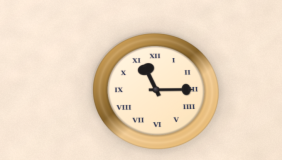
{"hour": 11, "minute": 15}
